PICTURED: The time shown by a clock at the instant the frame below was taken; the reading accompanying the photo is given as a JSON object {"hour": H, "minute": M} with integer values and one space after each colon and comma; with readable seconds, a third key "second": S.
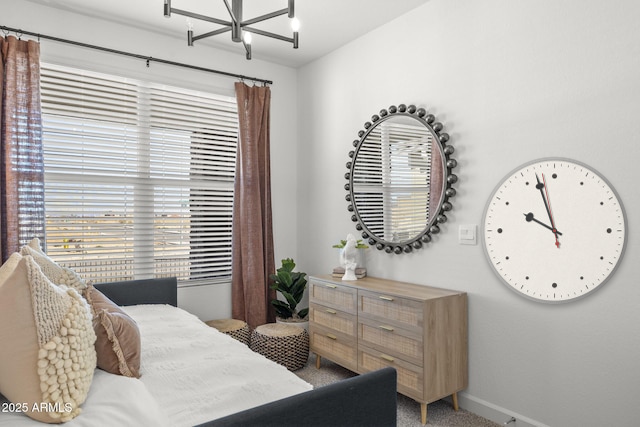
{"hour": 9, "minute": 56, "second": 58}
